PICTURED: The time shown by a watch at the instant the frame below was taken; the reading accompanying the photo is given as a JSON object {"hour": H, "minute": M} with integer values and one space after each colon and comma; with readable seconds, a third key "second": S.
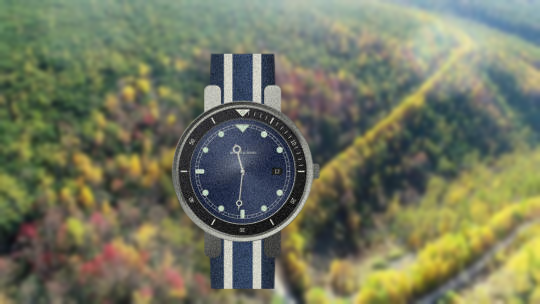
{"hour": 11, "minute": 31}
